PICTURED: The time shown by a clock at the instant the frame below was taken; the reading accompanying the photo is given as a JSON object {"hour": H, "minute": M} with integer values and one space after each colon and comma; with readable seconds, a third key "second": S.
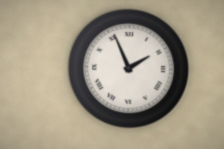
{"hour": 1, "minute": 56}
